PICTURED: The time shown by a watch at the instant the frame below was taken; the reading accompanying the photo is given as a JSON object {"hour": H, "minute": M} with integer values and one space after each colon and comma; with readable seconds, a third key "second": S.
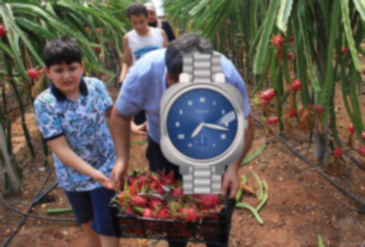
{"hour": 7, "minute": 17}
